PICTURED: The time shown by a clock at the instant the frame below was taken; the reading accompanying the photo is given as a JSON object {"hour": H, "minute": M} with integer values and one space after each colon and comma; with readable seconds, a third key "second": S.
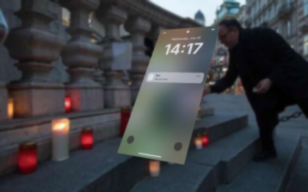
{"hour": 14, "minute": 17}
